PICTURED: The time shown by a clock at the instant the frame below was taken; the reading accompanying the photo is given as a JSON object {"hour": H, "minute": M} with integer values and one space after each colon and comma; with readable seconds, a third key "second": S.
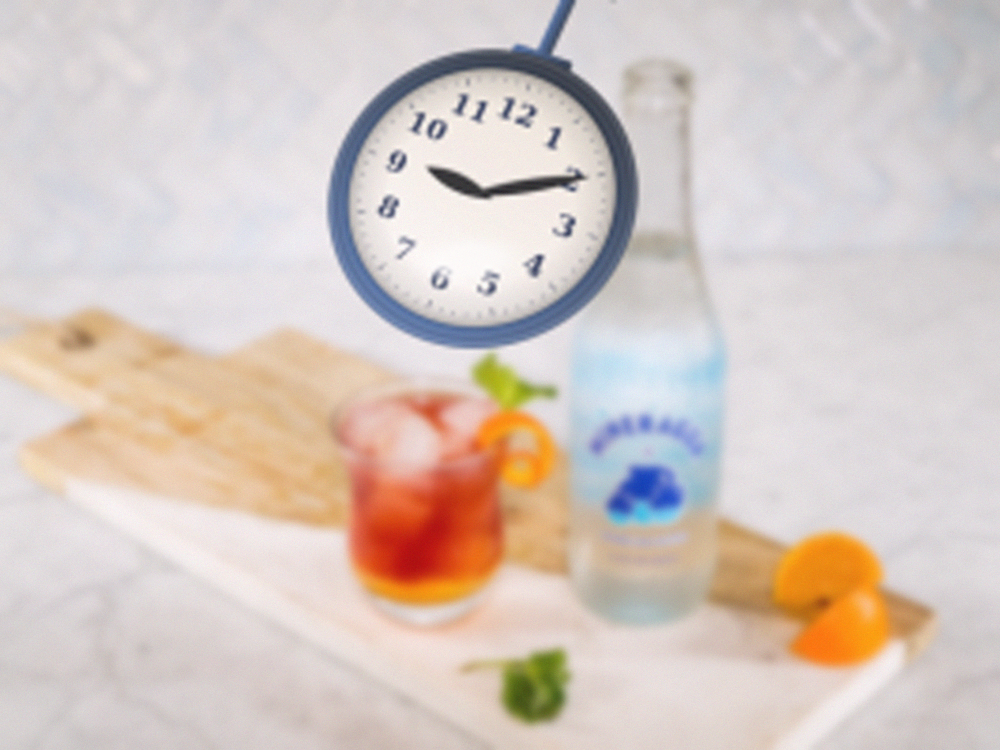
{"hour": 9, "minute": 10}
